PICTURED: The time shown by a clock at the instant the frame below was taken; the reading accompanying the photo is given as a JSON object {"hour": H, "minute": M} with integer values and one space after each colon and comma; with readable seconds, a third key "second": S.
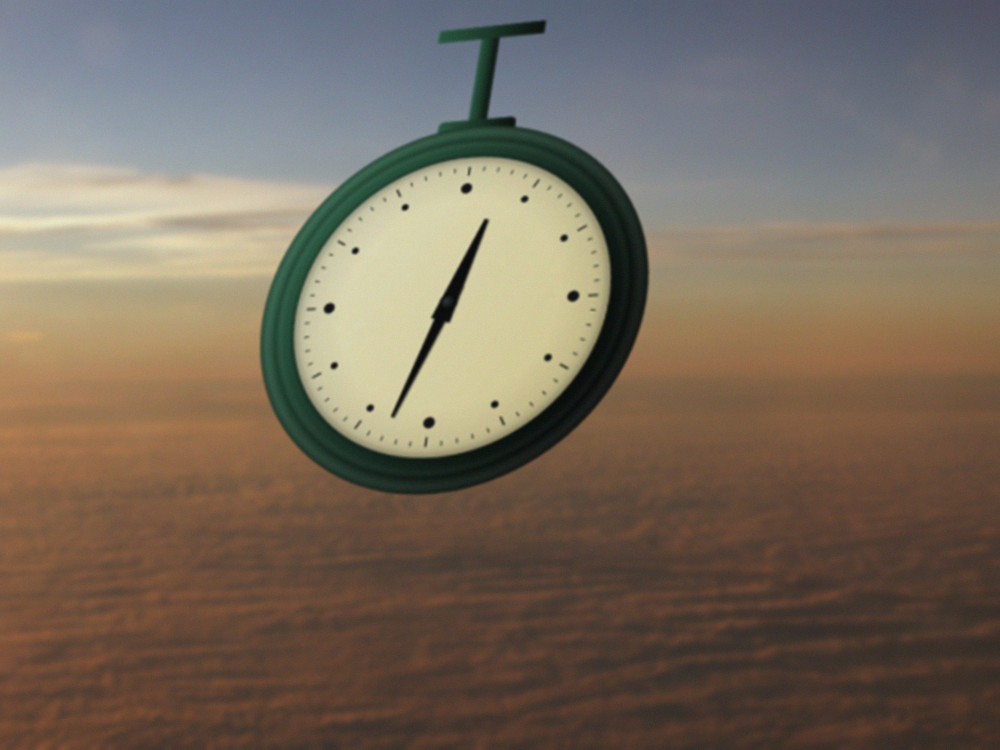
{"hour": 12, "minute": 33}
